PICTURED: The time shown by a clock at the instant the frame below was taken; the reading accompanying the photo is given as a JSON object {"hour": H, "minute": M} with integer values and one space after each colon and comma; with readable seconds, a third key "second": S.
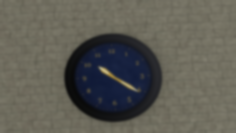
{"hour": 10, "minute": 21}
